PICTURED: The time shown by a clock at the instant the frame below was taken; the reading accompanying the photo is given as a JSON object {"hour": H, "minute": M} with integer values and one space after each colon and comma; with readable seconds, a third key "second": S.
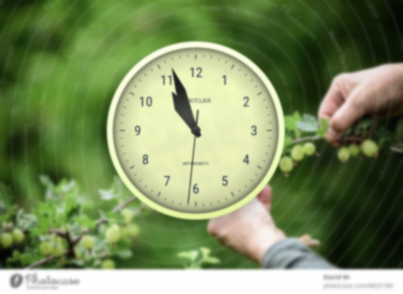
{"hour": 10, "minute": 56, "second": 31}
